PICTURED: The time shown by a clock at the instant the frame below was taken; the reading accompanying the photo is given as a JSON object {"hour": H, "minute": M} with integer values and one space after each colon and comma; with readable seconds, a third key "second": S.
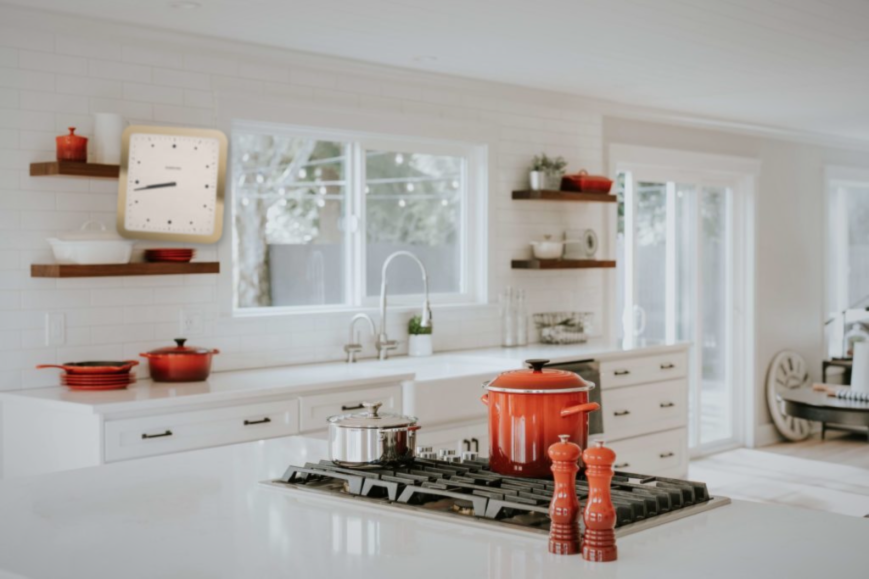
{"hour": 8, "minute": 43}
